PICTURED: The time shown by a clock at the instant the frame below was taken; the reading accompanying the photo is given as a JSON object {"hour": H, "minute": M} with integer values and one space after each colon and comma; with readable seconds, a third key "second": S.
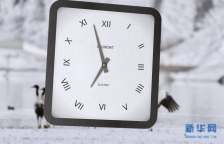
{"hour": 6, "minute": 57}
